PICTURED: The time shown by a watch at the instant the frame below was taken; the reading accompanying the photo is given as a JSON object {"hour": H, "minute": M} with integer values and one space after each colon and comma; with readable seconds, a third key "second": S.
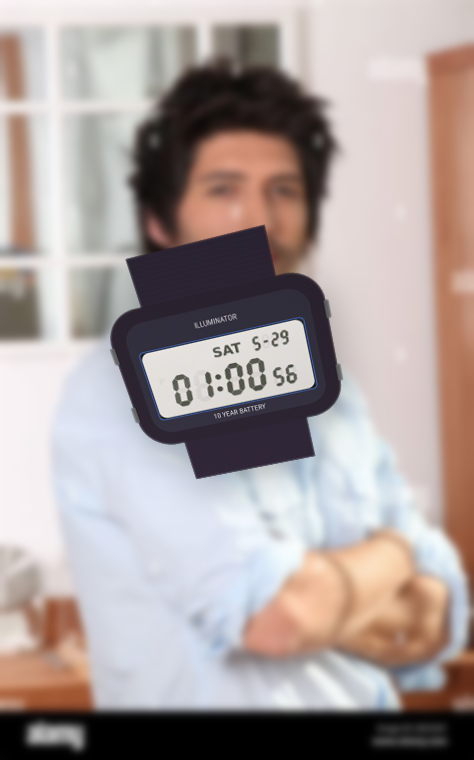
{"hour": 1, "minute": 0, "second": 56}
